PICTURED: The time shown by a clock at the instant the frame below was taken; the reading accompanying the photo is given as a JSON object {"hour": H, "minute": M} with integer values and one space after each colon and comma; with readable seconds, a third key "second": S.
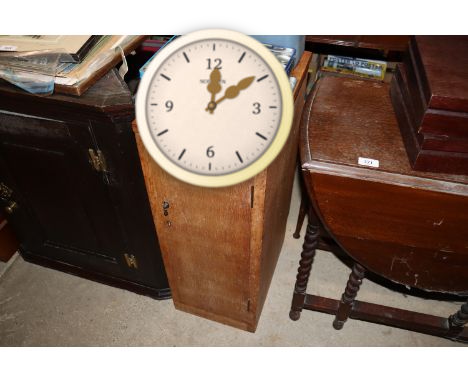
{"hour": 12, "minute": 9}
